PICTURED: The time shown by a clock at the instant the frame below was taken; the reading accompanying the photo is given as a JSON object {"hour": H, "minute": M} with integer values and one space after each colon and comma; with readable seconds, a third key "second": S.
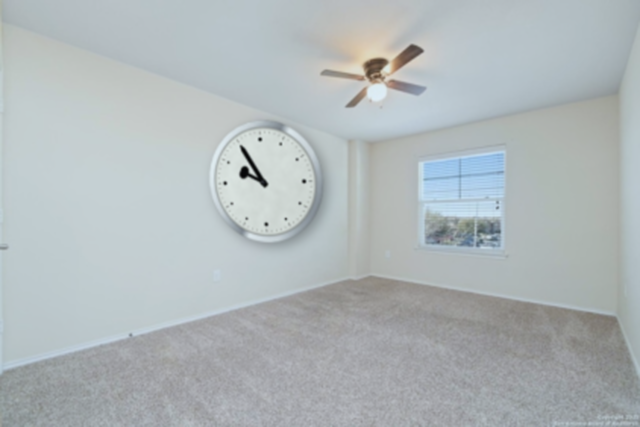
{"hour": 9, "minute": 55}
